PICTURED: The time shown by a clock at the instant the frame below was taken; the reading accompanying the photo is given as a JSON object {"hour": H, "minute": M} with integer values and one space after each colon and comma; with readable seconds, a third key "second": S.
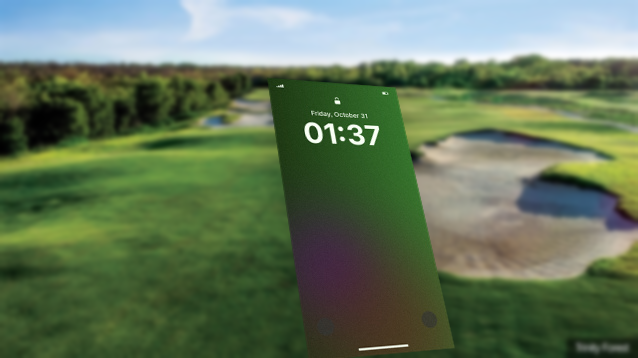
{"hour": 1, "minute": 37}
